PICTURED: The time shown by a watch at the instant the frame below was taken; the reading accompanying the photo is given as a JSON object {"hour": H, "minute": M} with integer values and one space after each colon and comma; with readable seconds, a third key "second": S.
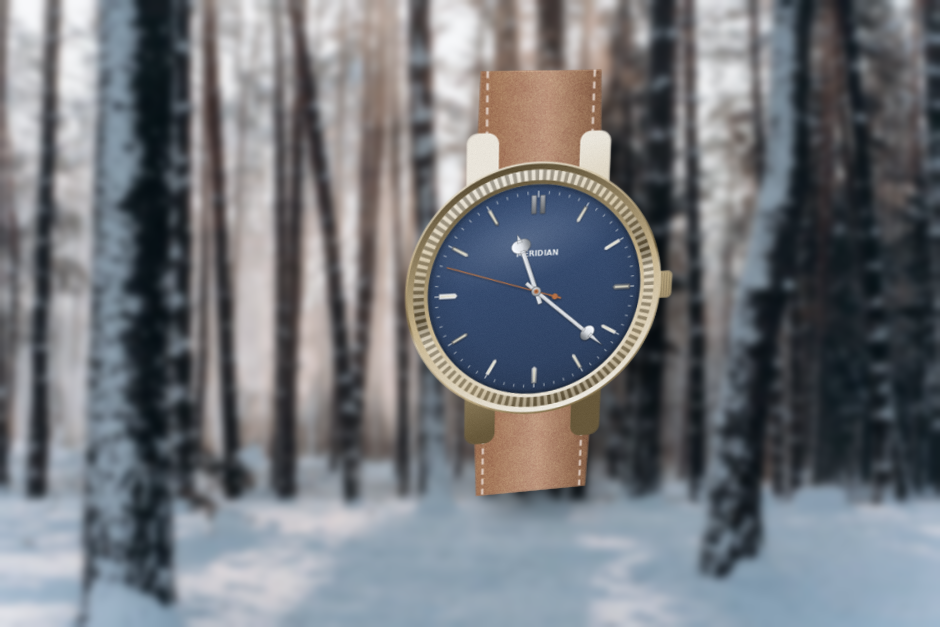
{"hour": 11, "minute": 21, "second": 48}
